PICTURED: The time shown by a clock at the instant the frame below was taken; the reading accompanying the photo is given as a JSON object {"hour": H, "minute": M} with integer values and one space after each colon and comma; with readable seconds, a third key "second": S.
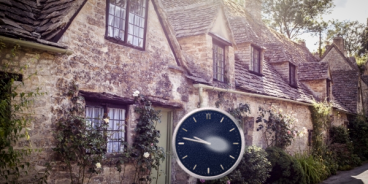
{"hour": 9, "minute": 47}
